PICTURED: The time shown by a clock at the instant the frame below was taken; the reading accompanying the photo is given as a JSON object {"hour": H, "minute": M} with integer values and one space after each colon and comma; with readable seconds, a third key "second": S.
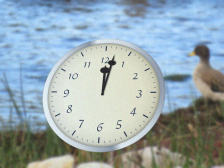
{"hour": 12, "minute": 2}
